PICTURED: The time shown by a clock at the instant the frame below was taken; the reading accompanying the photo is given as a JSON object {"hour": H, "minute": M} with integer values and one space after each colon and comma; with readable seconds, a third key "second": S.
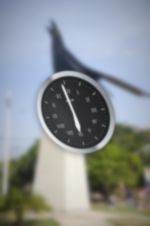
{"hour": 5, "minute": 59}
